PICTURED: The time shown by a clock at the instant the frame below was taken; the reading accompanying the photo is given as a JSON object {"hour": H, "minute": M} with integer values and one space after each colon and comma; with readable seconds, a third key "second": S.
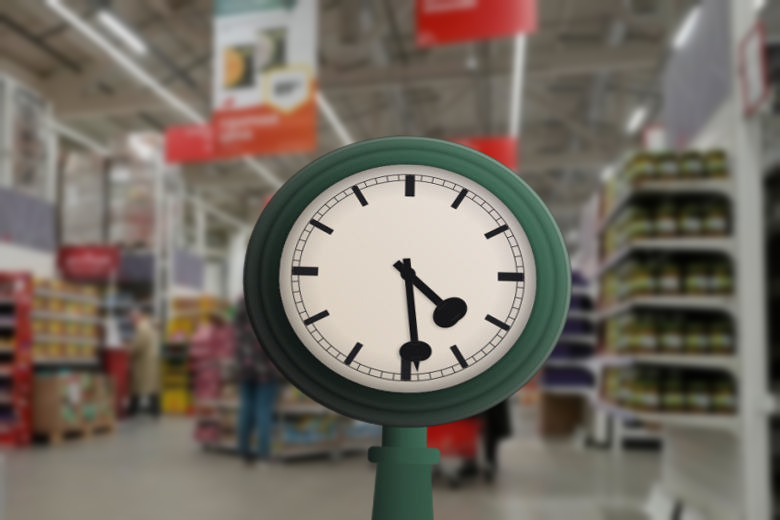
{"hour": 4, "minute": 29}
